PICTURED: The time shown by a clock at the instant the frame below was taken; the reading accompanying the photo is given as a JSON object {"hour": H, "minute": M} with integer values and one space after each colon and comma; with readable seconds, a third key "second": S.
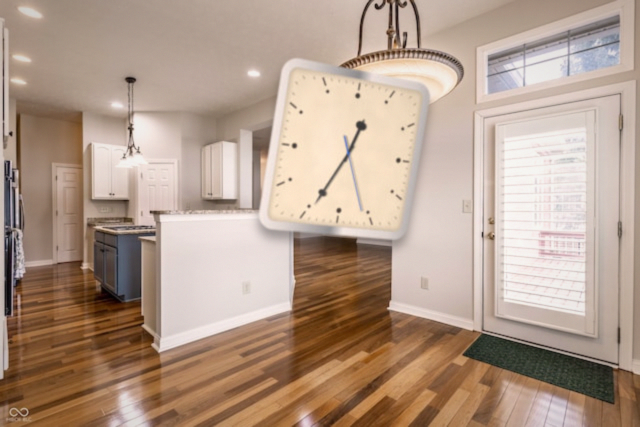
{"hour": 12, "minute": 34, "second": 26}
